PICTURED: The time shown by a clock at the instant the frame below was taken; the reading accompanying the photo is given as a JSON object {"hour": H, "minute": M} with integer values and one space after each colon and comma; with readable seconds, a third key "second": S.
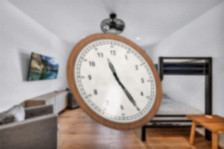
{"hour": 11, "minute": 25}
